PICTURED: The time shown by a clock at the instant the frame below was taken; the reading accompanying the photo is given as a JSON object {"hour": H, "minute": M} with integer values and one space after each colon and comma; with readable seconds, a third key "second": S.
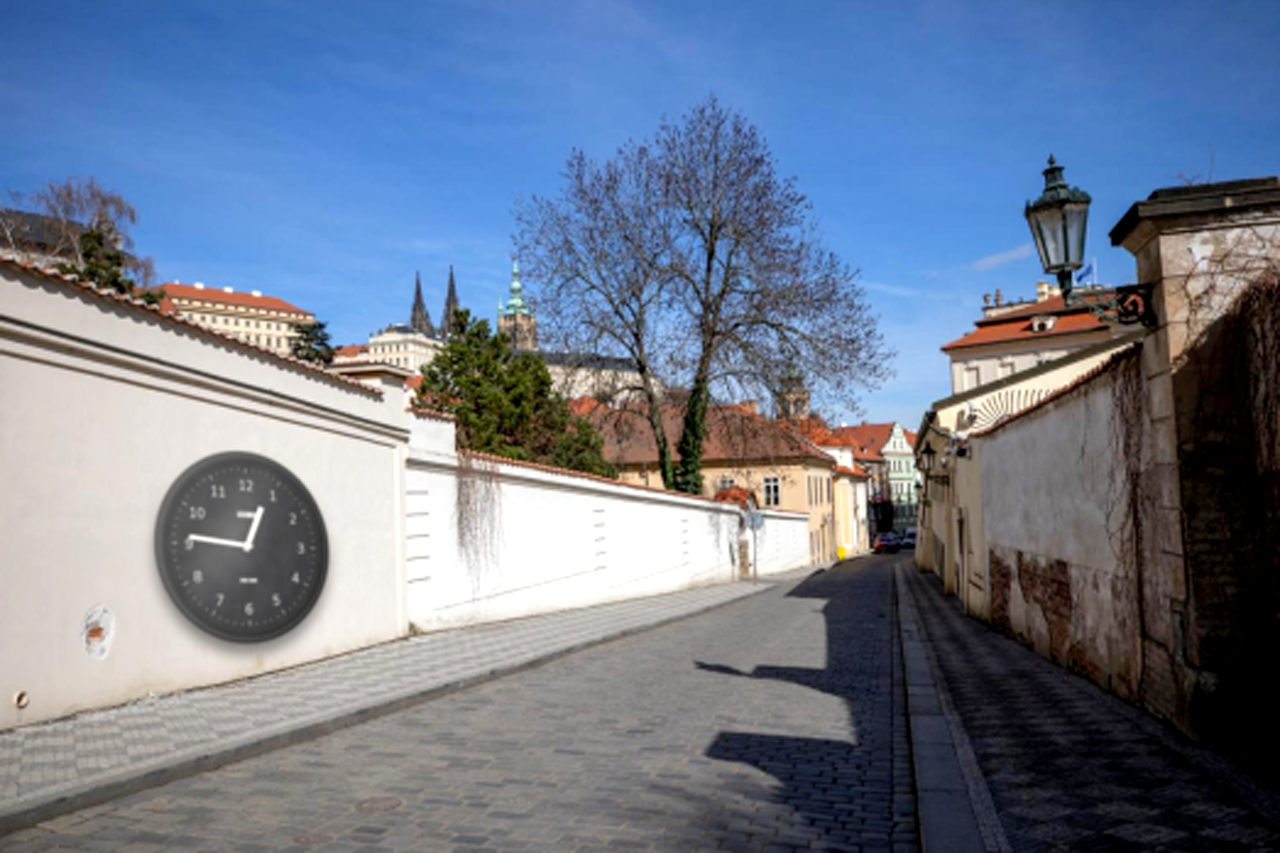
{"hour": 12, "minute": 46}
